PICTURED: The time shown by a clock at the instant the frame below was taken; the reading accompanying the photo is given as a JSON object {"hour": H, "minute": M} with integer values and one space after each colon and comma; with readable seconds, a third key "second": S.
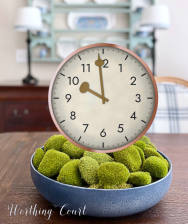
{"hour": 9, "minute": 59}
